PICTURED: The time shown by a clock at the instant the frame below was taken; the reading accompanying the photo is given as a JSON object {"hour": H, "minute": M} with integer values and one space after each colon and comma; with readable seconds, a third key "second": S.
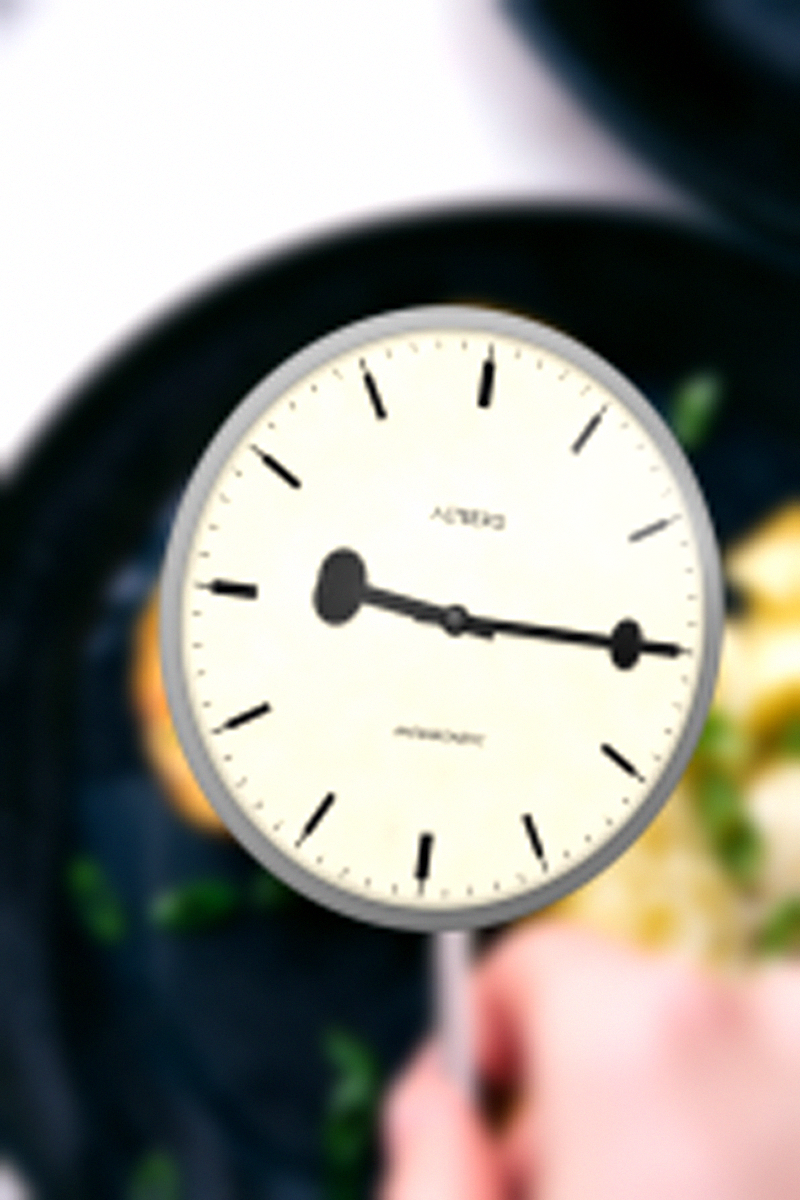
{"hour": 9, "minute": 15}
